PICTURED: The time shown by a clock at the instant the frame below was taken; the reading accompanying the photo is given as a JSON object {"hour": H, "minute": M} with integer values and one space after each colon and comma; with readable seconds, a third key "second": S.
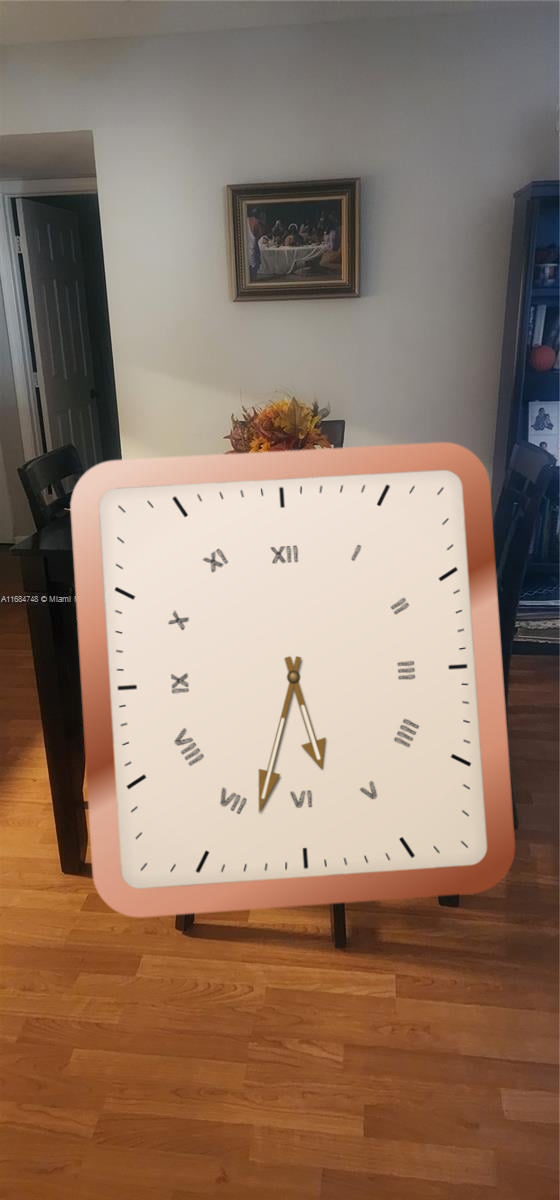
{"hour": 5, "minute": 33}
